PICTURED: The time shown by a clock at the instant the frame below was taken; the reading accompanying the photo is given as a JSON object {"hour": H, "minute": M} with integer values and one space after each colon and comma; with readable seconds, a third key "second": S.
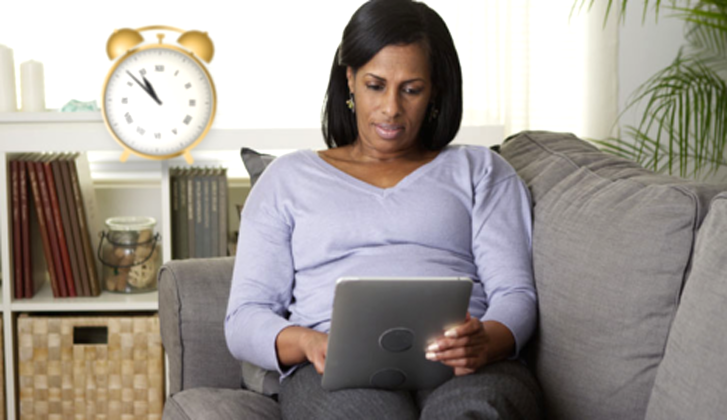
{"hour": 10, "minute": 52}
